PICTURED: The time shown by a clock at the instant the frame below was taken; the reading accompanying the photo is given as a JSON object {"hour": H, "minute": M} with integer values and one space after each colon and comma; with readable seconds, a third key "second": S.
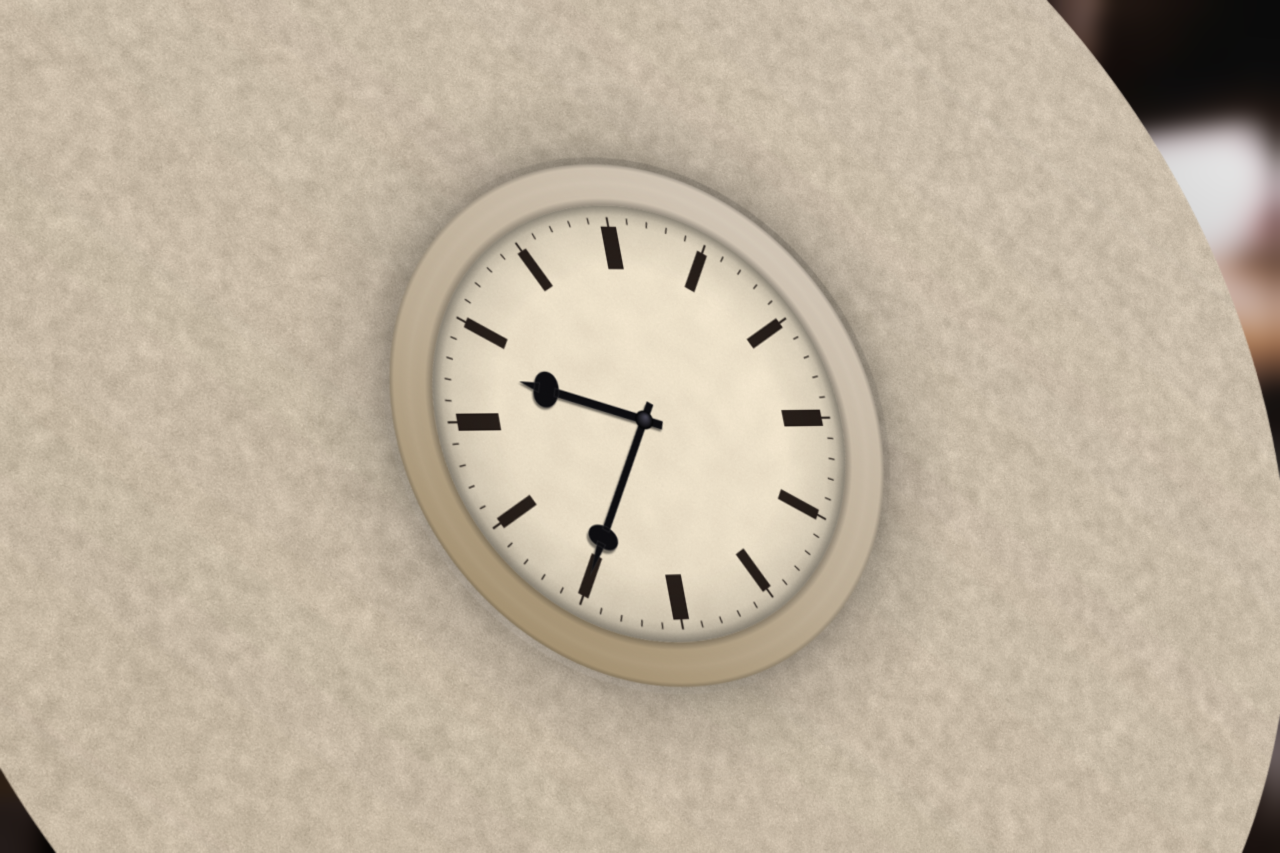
{"hour": 9, "minute": 35}
